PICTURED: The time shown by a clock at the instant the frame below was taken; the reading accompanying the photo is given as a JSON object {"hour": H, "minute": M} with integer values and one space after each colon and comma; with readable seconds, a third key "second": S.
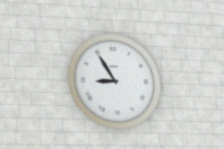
{"hour": 8, "minute": 55}
